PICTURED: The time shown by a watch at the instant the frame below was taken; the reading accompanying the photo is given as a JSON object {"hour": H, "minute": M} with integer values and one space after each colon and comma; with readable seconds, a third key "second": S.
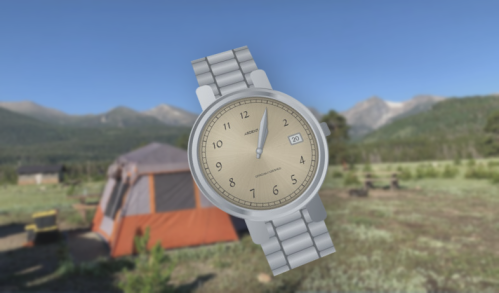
{"hour": 1, "minute": 5}
